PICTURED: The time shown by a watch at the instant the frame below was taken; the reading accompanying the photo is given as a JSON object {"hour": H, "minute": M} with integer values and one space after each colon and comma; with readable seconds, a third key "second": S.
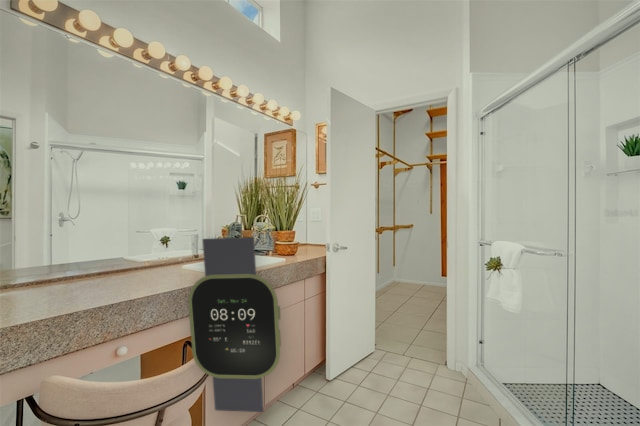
{"hour": 8, "minute": 9}
